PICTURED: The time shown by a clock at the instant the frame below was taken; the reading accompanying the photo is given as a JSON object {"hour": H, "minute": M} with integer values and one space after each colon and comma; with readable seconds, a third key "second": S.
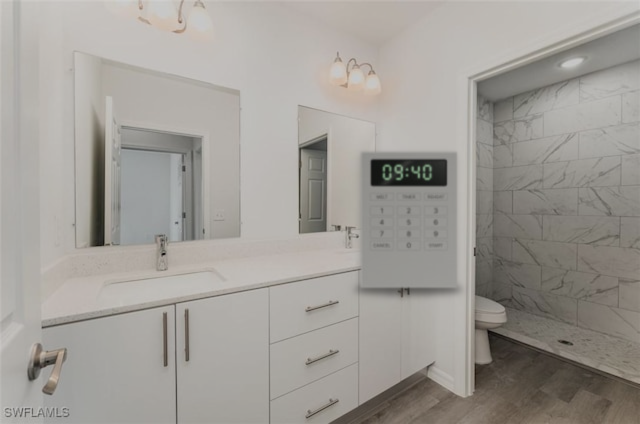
{"hour": 9, "minute": 40}
